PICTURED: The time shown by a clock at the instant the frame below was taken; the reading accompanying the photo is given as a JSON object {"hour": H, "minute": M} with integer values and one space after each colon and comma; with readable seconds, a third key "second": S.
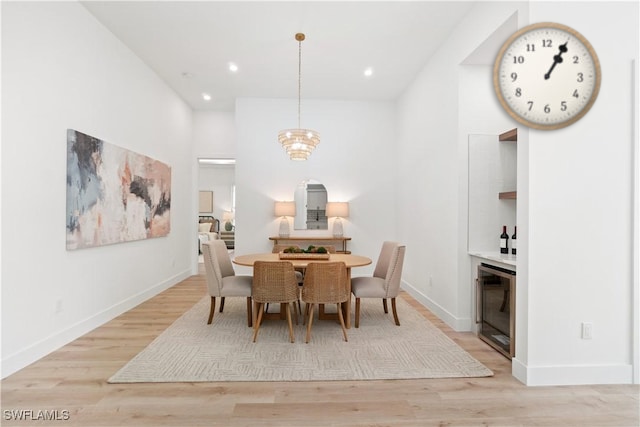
{"hour": 1, "minute": 5}
